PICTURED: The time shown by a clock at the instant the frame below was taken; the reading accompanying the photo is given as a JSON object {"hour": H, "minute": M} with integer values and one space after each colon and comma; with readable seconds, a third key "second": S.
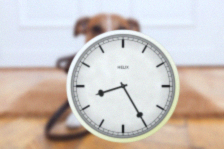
{"hour": 8, "minute": 25}
